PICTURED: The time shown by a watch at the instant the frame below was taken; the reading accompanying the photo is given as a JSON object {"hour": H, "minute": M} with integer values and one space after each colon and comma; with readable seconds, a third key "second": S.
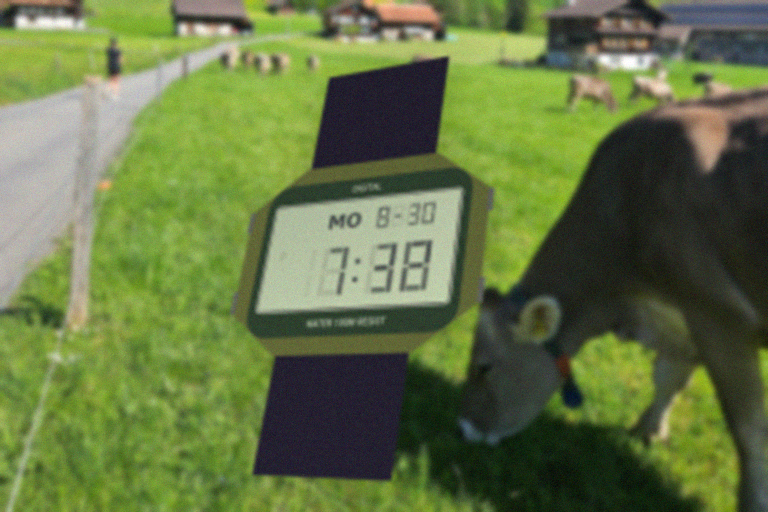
{"hour": 7, "minute": 38}
